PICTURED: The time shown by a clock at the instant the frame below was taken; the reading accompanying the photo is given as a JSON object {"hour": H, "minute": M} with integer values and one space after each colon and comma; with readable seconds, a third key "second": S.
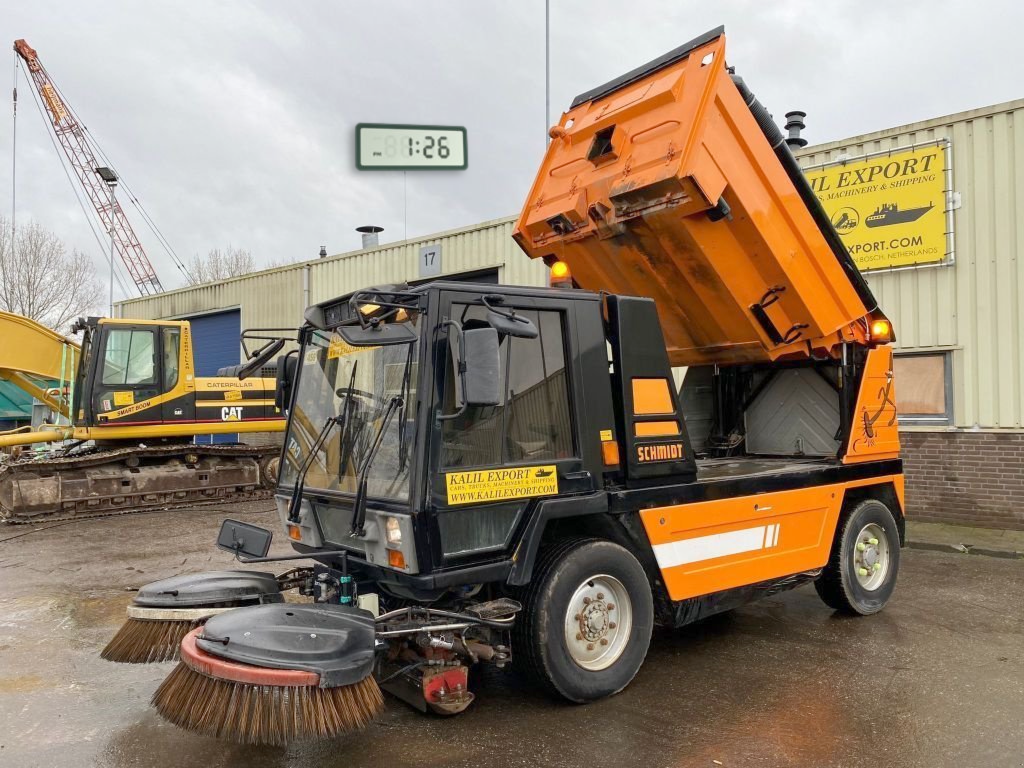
{"hour": 1, "minute": 26}
